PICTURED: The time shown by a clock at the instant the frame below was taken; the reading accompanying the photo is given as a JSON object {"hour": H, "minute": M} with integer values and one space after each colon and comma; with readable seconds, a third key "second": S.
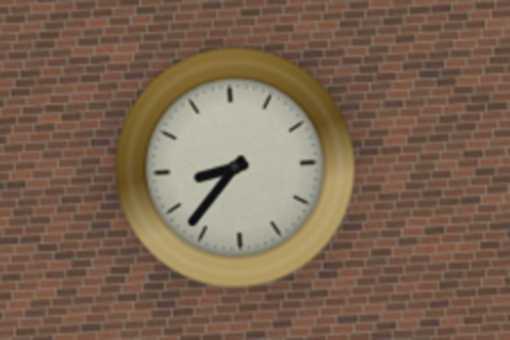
{"hour": 8, "minute": 37}
